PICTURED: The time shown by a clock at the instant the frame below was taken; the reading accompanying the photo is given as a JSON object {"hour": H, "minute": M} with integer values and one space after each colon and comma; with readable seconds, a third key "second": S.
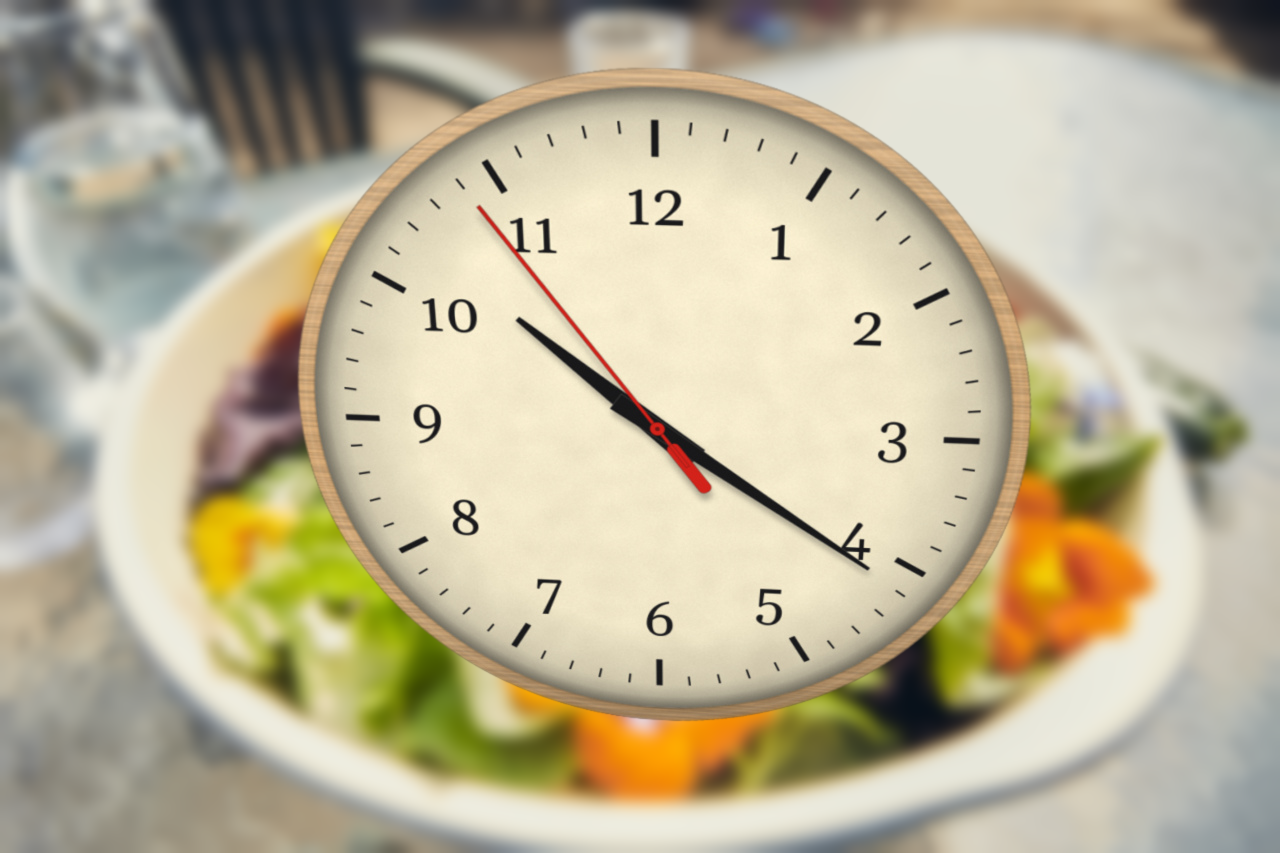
{"hour": 10, "minute": 20, "second": 54}
